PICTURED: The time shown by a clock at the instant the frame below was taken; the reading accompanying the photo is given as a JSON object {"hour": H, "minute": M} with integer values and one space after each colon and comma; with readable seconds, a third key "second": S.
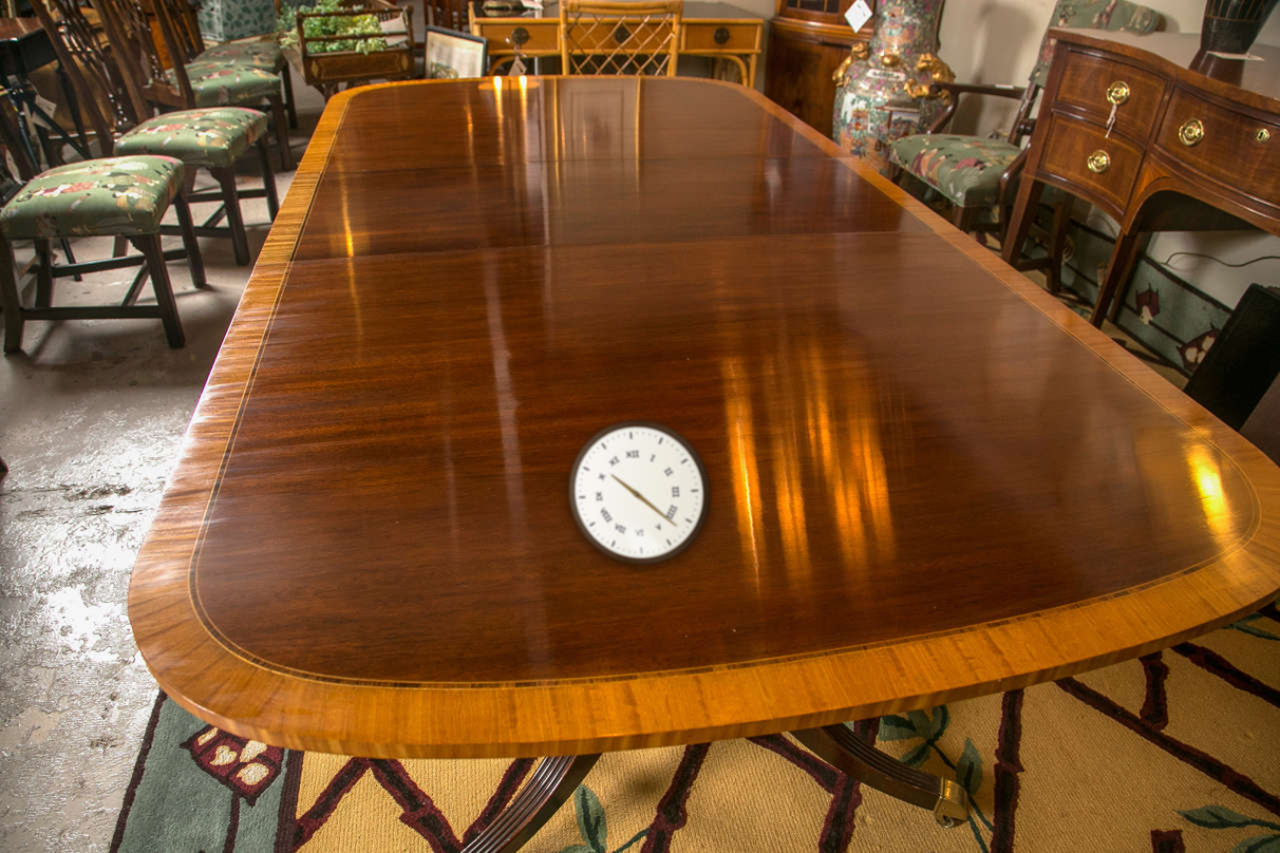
{"hour": 10, "minute": 22}
